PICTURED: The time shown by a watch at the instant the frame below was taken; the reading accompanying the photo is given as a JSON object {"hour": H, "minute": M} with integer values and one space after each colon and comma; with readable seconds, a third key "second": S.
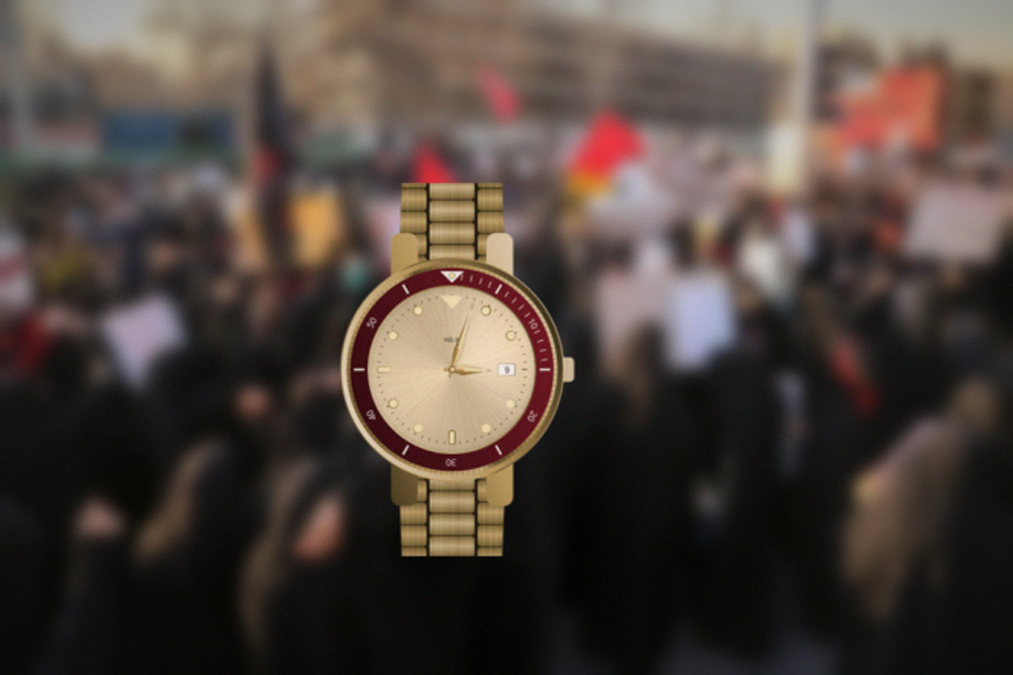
{"hour": 3, "minute": 3}
